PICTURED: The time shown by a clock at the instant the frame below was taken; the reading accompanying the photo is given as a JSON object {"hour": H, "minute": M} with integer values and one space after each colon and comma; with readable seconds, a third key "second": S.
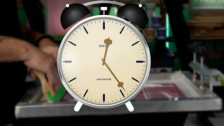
{"hour": 12, "minute": 24}
